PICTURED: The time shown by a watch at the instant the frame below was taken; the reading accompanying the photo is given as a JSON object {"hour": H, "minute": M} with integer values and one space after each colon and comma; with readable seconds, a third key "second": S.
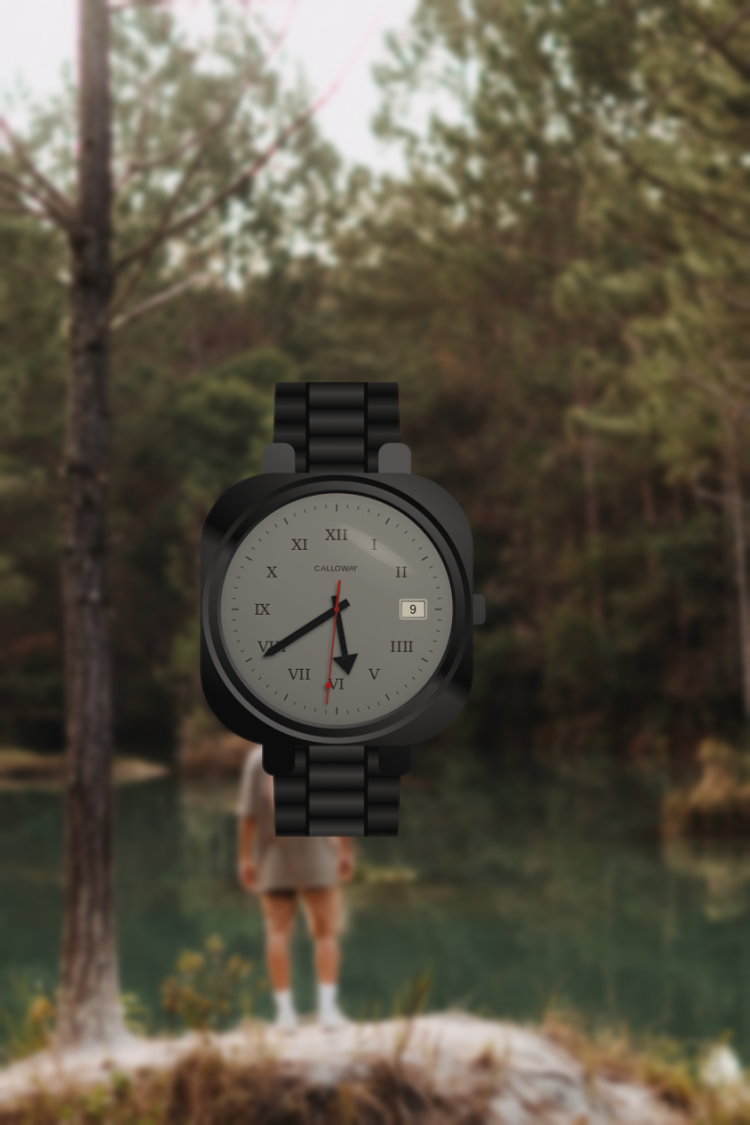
{"hour": 5, "minute": 39, "second": 31}
